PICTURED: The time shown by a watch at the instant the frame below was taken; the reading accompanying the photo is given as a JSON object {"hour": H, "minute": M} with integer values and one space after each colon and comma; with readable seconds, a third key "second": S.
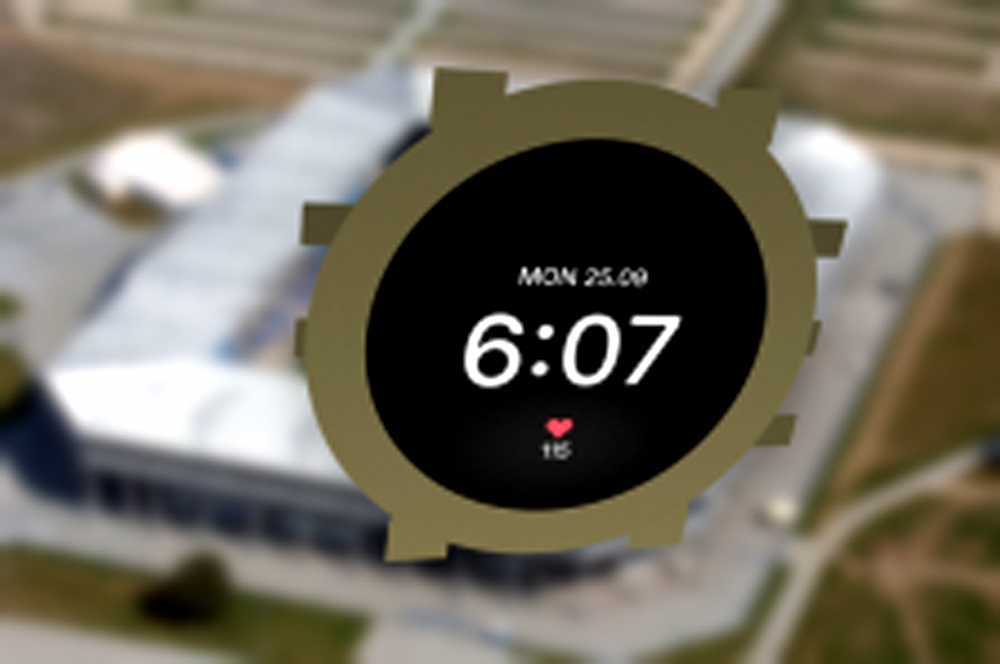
{"hour": 6, "minute": 7}
